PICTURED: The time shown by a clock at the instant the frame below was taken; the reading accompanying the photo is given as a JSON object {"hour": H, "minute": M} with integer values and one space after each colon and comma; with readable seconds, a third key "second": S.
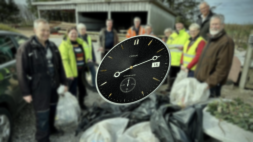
{"hour": 8, "minute": 12}
